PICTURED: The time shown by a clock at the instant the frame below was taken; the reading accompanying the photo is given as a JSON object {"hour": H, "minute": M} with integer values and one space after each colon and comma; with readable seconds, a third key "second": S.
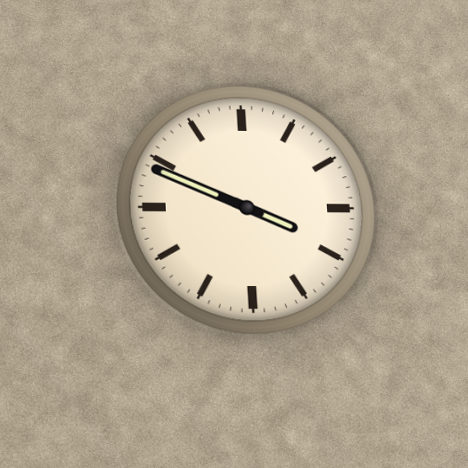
{"hour": 3, "minute": 49}
